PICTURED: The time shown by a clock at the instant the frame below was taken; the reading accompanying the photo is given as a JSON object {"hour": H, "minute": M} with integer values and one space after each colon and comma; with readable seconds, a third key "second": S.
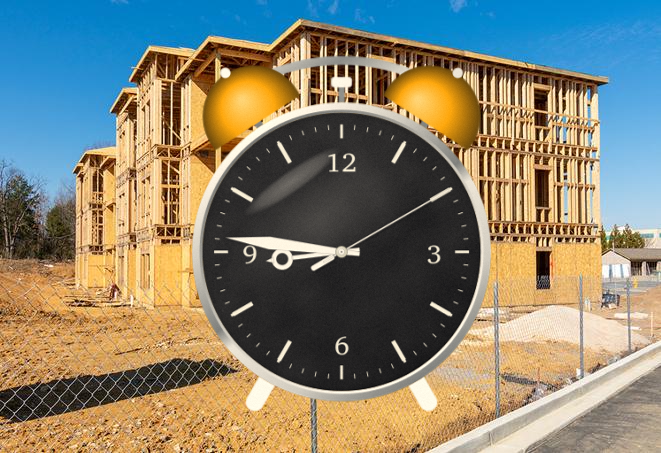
{"hour": 8, "minute": 46, "second": 10}
